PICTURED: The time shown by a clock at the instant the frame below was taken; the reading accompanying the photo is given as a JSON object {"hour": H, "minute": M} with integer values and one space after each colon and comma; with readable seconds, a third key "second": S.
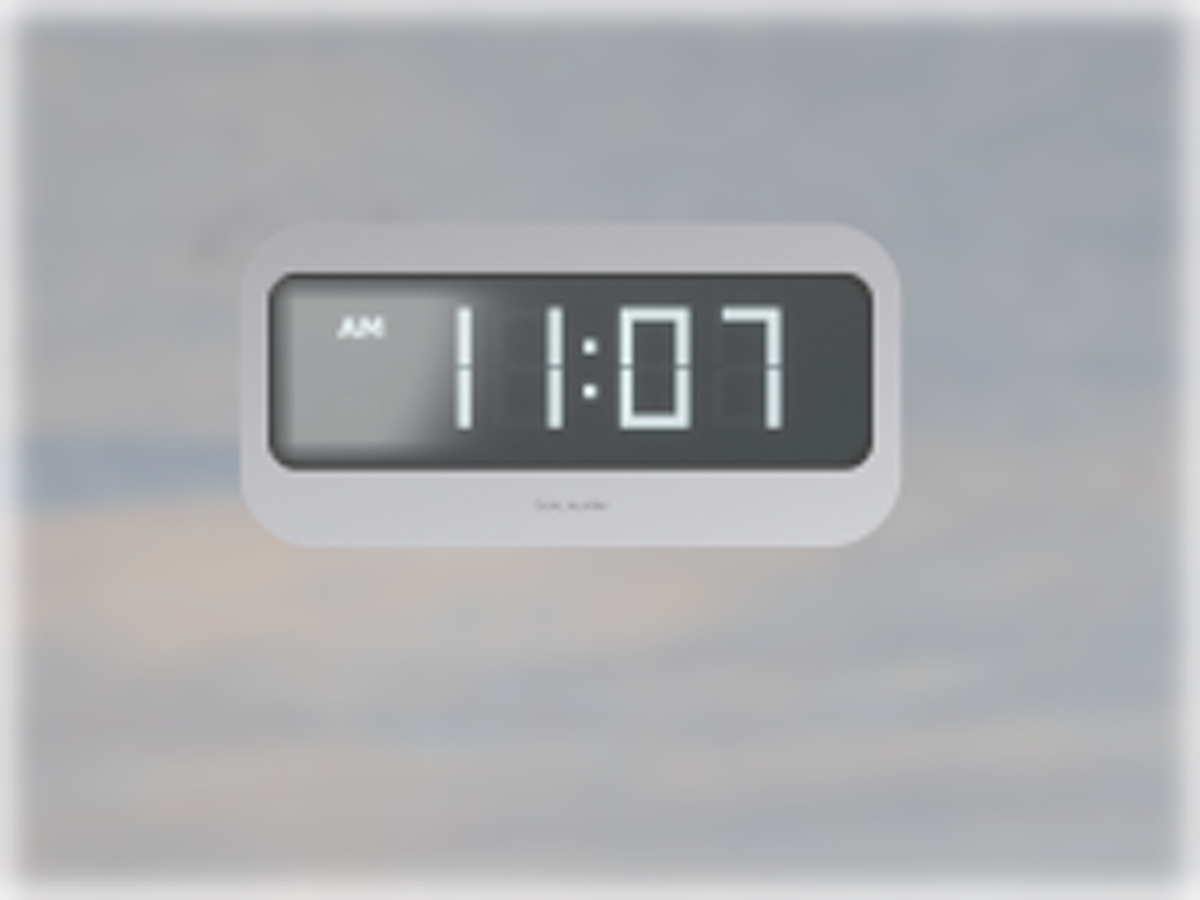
{"hour": 11, "minute": 7}
